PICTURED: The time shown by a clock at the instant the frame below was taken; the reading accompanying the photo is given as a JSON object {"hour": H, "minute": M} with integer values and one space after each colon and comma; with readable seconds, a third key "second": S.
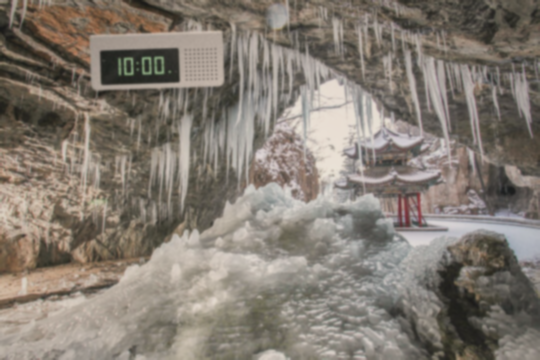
{"hour": 10, "minute": 0}
